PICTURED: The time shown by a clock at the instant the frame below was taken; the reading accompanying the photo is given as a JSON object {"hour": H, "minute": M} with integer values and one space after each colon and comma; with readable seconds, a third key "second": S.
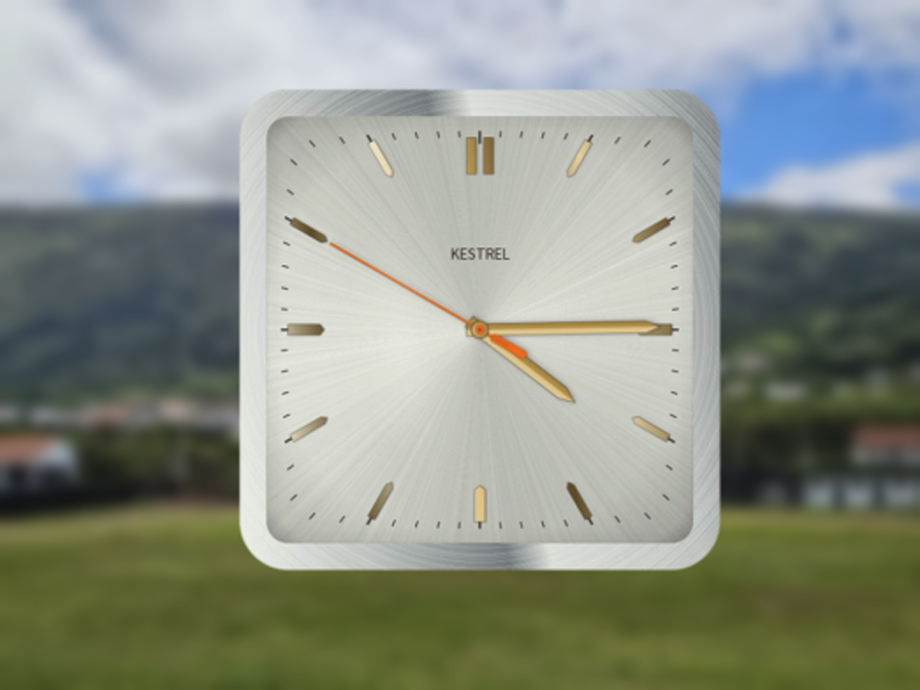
{"hour": 4, "minute": 14, "second": 50}
